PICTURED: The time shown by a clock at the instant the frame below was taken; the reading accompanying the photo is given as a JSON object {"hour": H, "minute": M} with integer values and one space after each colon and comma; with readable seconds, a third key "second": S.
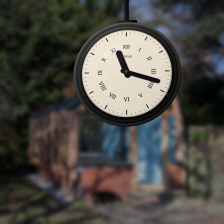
{"hour": 11, "minute": 18}
